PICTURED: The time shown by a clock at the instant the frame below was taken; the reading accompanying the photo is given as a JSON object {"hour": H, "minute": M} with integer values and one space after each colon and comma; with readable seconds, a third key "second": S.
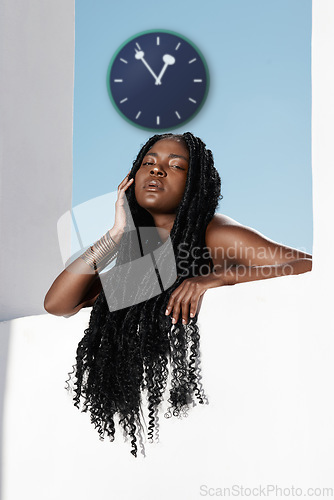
{"hour": 12, "minute": 54}
